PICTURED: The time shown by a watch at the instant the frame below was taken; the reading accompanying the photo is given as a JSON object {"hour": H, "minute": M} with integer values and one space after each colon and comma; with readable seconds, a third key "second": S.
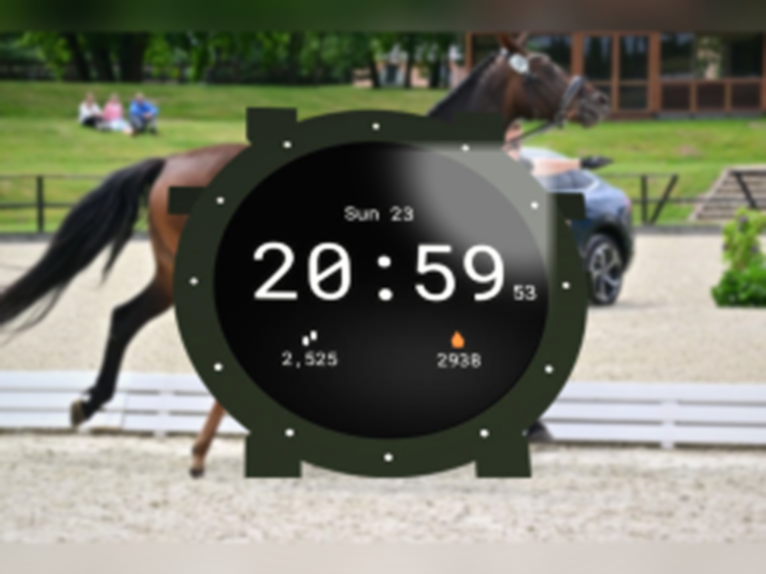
{"hour": 20, "minute": 59}
